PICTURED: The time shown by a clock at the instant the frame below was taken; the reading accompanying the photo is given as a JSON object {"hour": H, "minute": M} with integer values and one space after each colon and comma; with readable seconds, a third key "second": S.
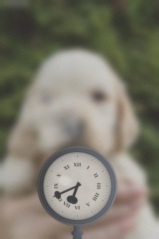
{"hour": 6, "minute": 41}
